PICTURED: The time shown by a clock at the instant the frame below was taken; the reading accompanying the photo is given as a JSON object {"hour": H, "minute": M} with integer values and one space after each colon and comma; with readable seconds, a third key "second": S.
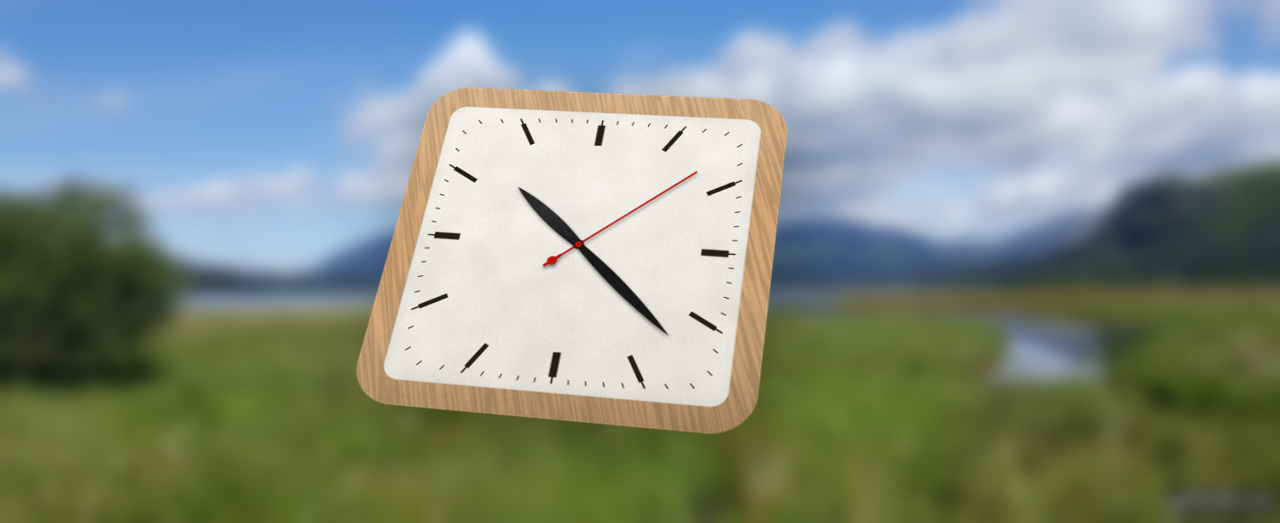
{"hour": 10, "minute": 22, "second": 8}
